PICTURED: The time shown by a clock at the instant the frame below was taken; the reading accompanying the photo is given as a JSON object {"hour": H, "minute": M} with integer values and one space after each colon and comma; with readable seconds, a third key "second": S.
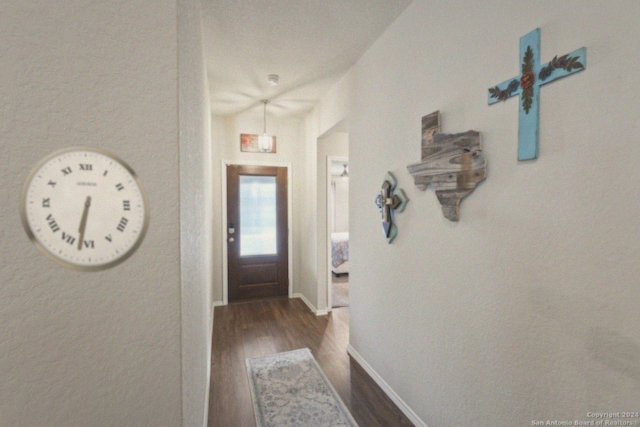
{"hour": 6, "minute": 32}
